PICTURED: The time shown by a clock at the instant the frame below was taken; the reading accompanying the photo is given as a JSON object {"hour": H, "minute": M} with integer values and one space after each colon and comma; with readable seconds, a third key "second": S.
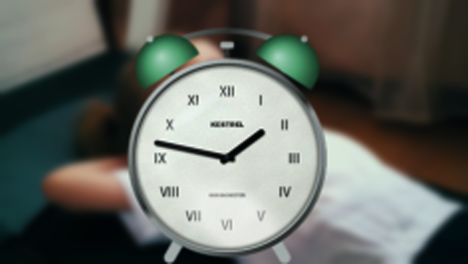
{"hour": 1, "minute": 47}
